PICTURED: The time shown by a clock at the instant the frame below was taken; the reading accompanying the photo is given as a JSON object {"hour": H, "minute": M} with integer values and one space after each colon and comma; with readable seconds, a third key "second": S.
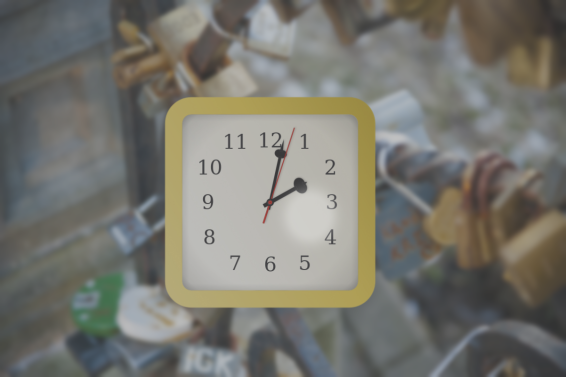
{"hour": 2, "minute": 2, "second": 3}
